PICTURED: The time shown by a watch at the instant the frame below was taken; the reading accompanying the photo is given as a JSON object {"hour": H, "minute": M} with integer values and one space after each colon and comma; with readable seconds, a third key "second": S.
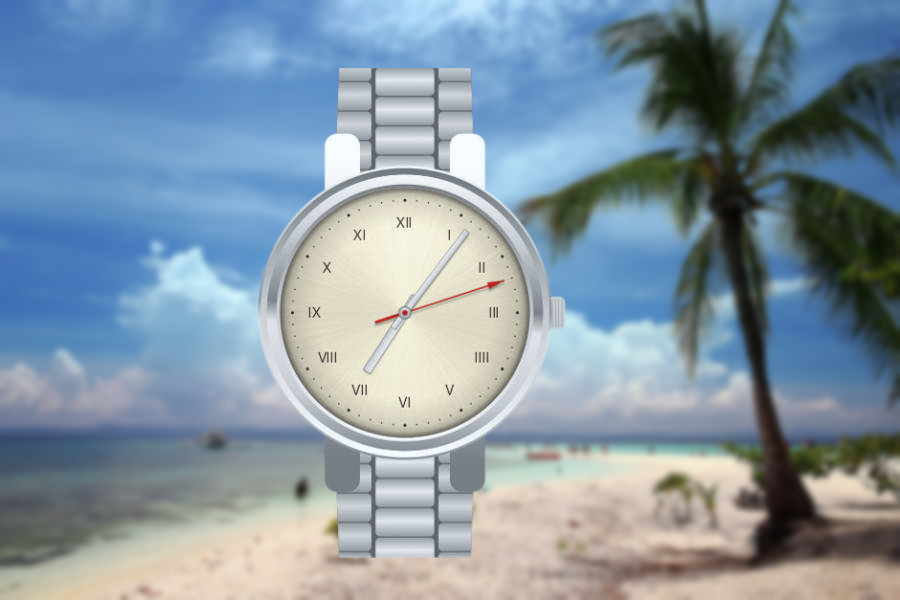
{"hour": 7, "minute": 6, "second": 12}
